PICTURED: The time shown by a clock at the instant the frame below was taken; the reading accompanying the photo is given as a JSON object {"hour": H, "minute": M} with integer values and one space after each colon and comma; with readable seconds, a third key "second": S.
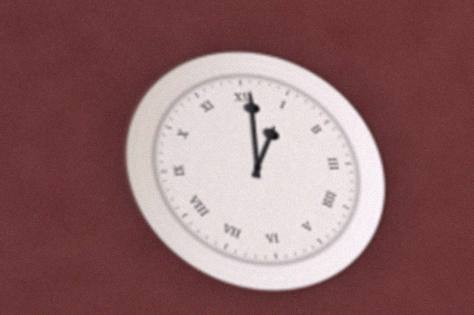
{"hour": 1, "minute": 1}
